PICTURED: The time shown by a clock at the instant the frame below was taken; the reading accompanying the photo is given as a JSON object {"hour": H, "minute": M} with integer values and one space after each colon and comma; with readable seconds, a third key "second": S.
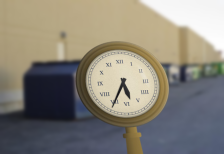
{"hour": 5, "minute": 35}
